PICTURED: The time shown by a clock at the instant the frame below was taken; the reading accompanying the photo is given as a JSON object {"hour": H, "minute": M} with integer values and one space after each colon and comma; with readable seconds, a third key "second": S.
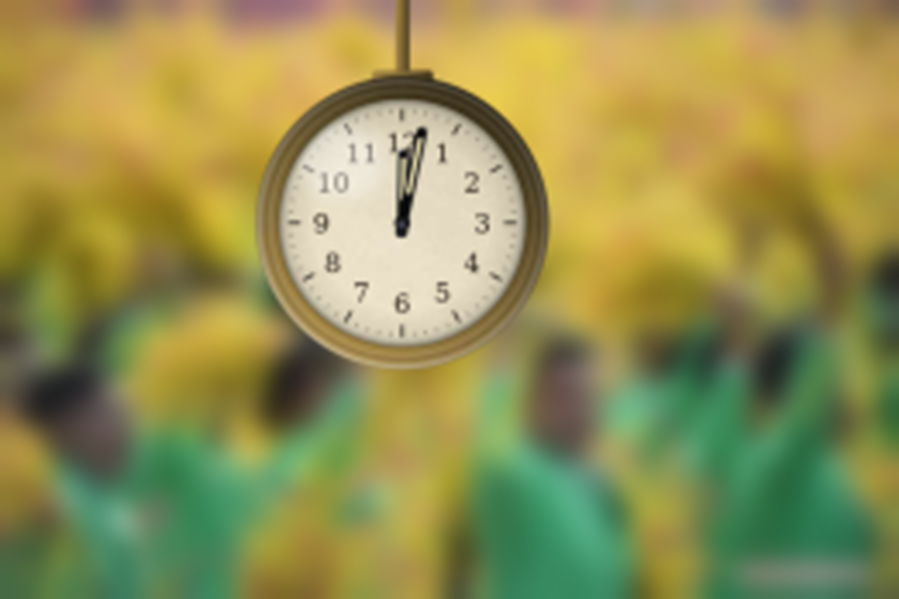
{"hour": 12, "minute": 2}
